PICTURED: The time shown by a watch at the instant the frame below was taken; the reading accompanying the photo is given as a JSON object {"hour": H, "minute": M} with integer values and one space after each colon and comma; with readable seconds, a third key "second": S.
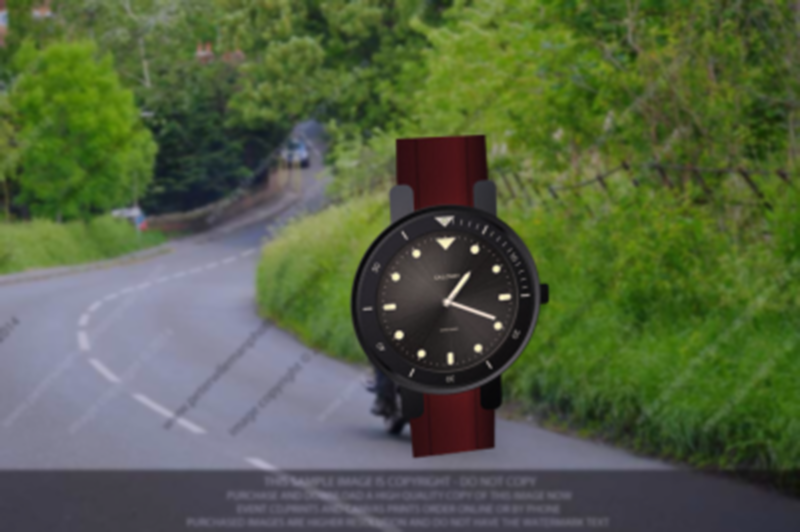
{"hour": 1, "minute": 19}
